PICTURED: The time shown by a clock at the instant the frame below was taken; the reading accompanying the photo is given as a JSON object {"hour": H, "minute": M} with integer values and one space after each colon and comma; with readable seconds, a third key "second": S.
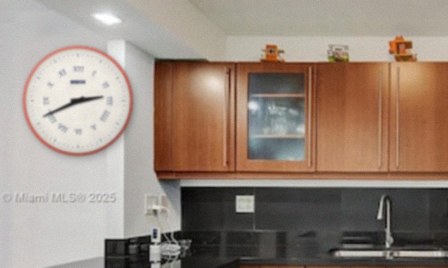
{"hour": 2, "minute": 41}
